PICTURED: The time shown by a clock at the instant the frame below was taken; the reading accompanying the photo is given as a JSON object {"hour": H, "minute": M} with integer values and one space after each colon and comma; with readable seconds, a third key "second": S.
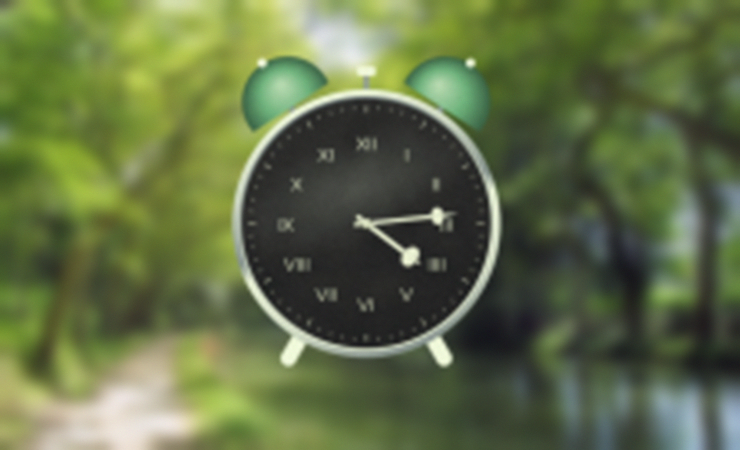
{"hour": 4, "minute": 14}
